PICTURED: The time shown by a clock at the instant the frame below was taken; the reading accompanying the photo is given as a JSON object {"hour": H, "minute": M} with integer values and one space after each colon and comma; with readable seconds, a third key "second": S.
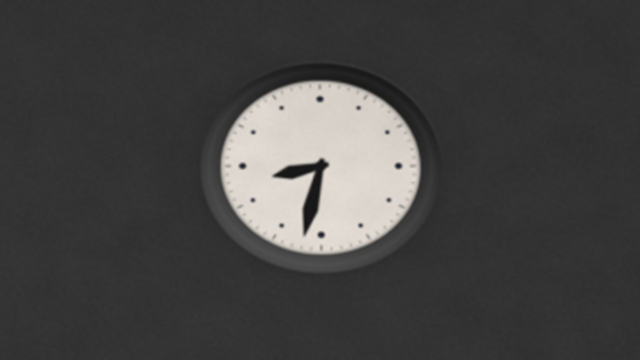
{"hour": 8, "minute": 32}
